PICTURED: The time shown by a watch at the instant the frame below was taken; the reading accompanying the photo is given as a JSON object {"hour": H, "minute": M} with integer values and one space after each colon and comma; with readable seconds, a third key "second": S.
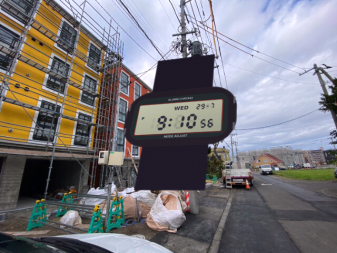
{"hour": 9, "minute": 10, "second": 56}
